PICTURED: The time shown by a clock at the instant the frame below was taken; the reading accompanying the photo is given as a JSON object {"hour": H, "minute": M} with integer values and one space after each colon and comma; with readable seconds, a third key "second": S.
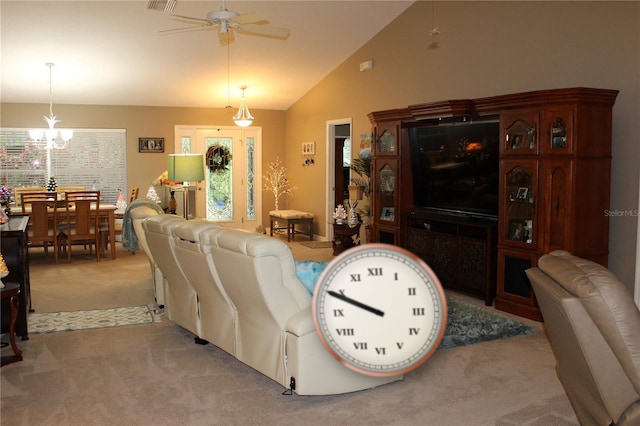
{"hour": 9, "minute": 49}
